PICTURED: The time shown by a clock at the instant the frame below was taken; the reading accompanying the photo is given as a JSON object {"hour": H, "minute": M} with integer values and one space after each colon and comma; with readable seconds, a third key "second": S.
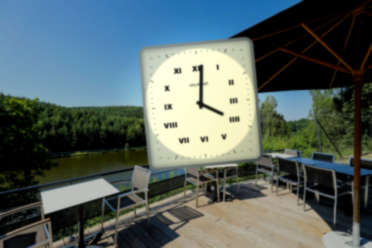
{"hour": 4, "minute": 1}
